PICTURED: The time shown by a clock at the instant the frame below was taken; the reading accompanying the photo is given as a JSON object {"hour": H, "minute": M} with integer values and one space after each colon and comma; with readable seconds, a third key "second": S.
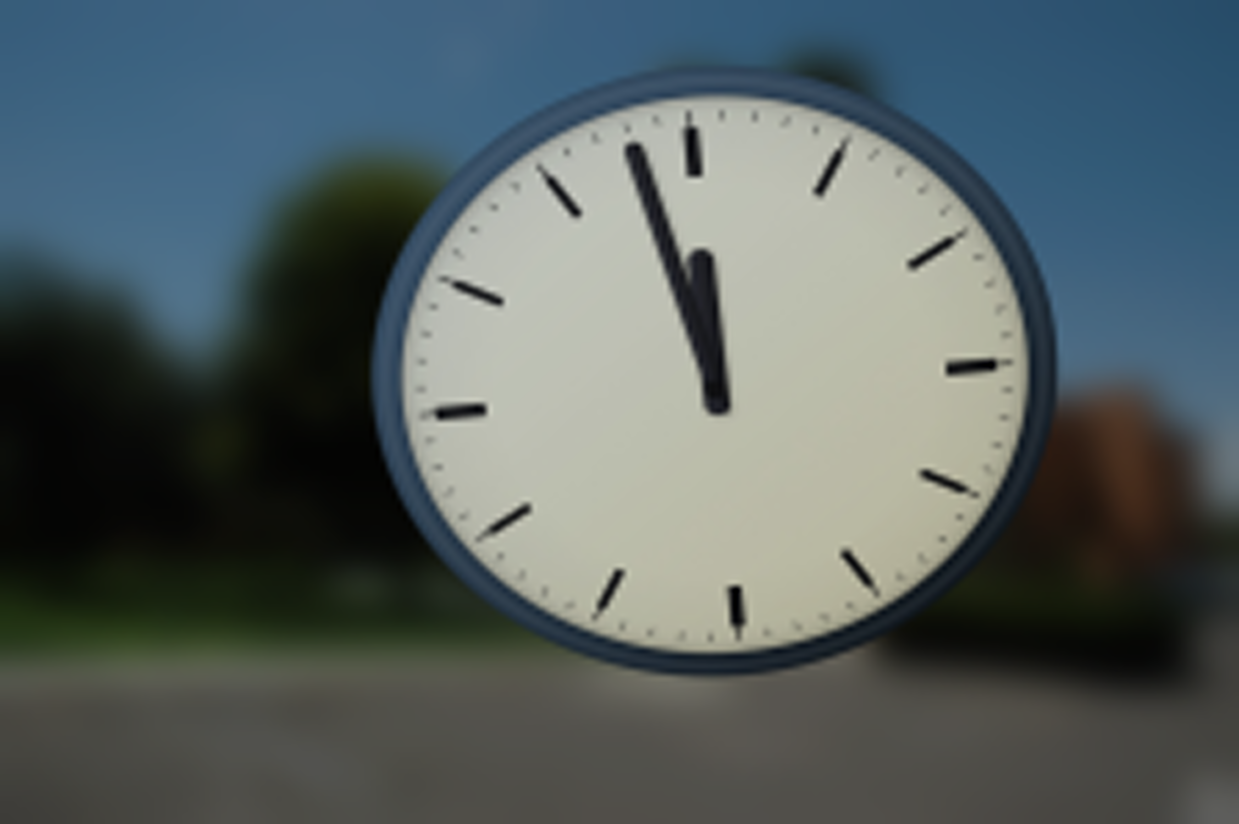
{"hour": 11, "minute": 58}
